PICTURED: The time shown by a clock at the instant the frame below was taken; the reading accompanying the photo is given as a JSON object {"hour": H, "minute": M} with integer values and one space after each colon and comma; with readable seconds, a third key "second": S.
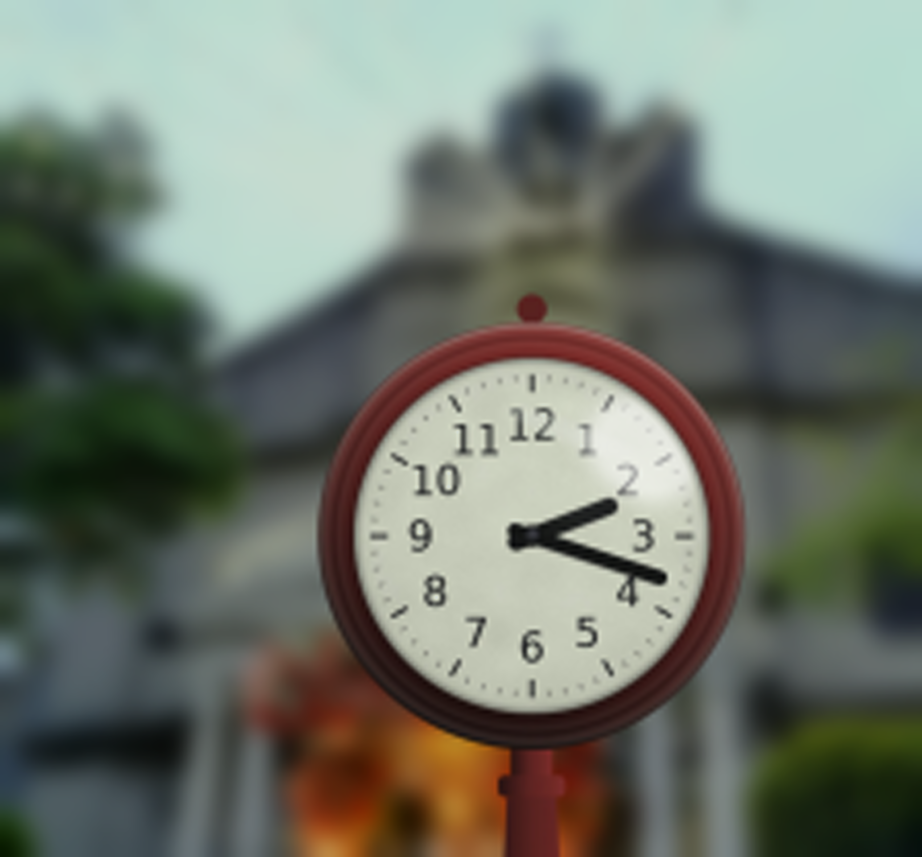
{"hour": 2, "minute": 18}
